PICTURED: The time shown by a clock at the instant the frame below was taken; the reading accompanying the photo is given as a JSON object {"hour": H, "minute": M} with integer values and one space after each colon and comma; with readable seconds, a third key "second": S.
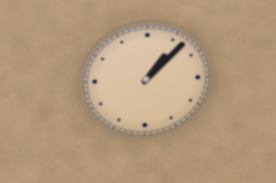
{"hour": 1, "minute": 7}
